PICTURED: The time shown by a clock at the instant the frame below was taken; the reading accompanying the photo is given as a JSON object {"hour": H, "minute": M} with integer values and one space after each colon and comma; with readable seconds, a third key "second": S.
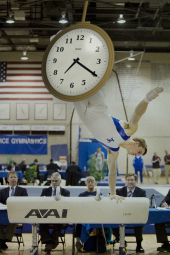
{"hour": 7, "minute": 20}
